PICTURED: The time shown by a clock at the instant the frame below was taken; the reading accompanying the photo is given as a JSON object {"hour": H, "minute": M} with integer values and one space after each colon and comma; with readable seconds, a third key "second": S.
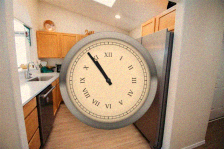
{"hour": 10, "minute": 54}
